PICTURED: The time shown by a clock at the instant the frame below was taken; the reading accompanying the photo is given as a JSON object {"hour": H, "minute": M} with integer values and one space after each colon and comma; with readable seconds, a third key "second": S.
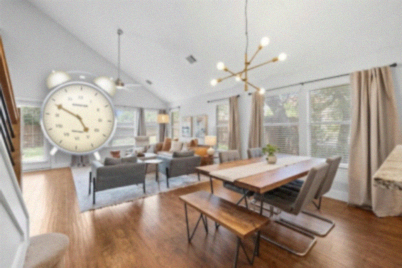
{"hour": 4, "minute": 49}
